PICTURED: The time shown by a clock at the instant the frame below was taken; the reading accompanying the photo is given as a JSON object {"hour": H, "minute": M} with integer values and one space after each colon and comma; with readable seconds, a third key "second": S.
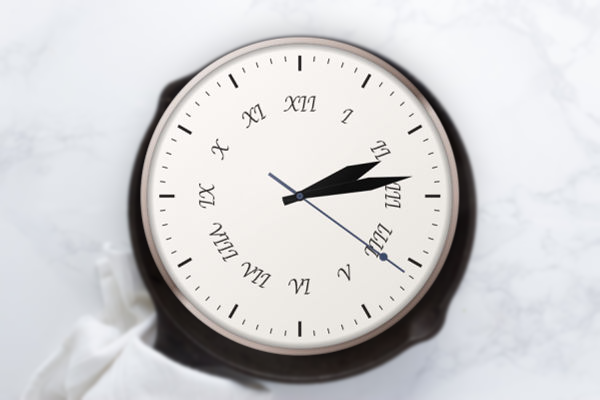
{"hour": 2, "minute": 13, "second": 21}
